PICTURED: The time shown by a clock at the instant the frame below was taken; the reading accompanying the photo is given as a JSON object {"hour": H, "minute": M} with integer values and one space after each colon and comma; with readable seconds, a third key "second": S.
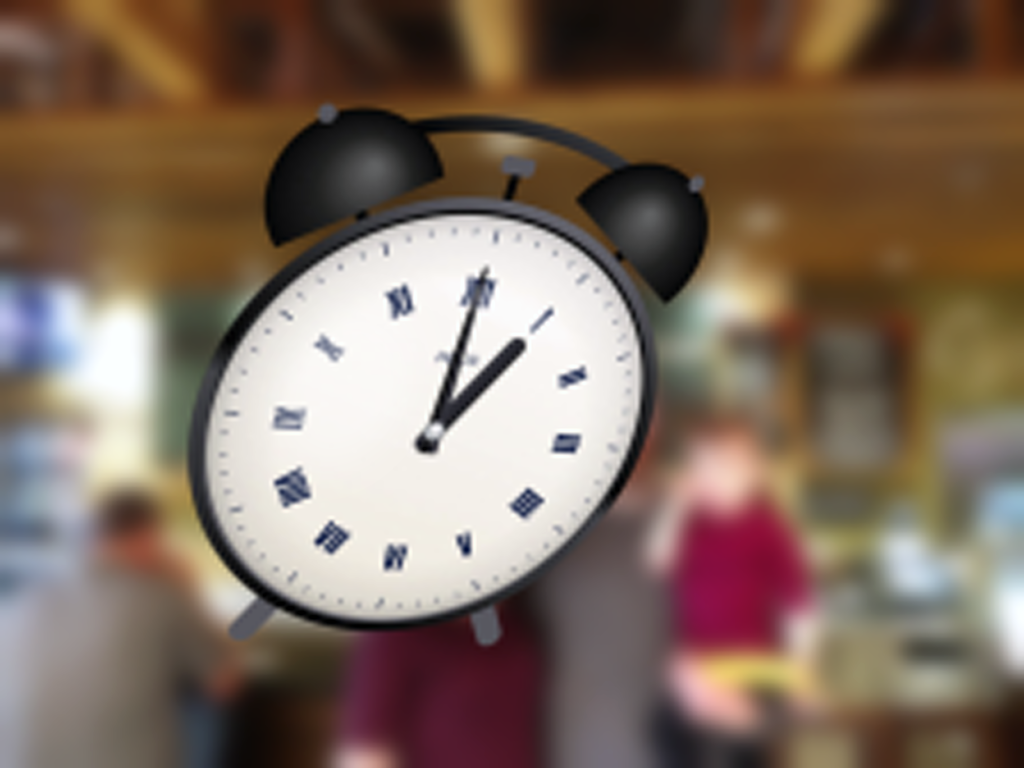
{"hour": 1, "minute": 0}
